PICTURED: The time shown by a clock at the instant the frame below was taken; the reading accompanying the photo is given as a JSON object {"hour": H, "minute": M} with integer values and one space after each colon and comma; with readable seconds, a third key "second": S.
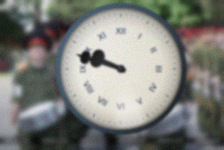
{"hour": 9, "minute": 48}
